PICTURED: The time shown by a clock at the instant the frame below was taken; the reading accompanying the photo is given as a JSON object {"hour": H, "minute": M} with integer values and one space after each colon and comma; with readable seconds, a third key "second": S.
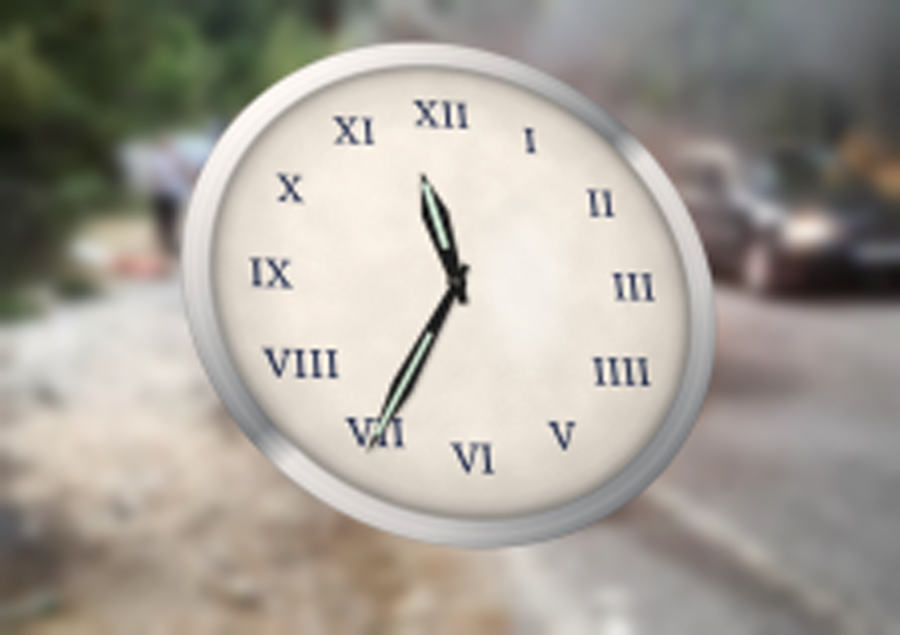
{"hour": 11, "minute": 35}
